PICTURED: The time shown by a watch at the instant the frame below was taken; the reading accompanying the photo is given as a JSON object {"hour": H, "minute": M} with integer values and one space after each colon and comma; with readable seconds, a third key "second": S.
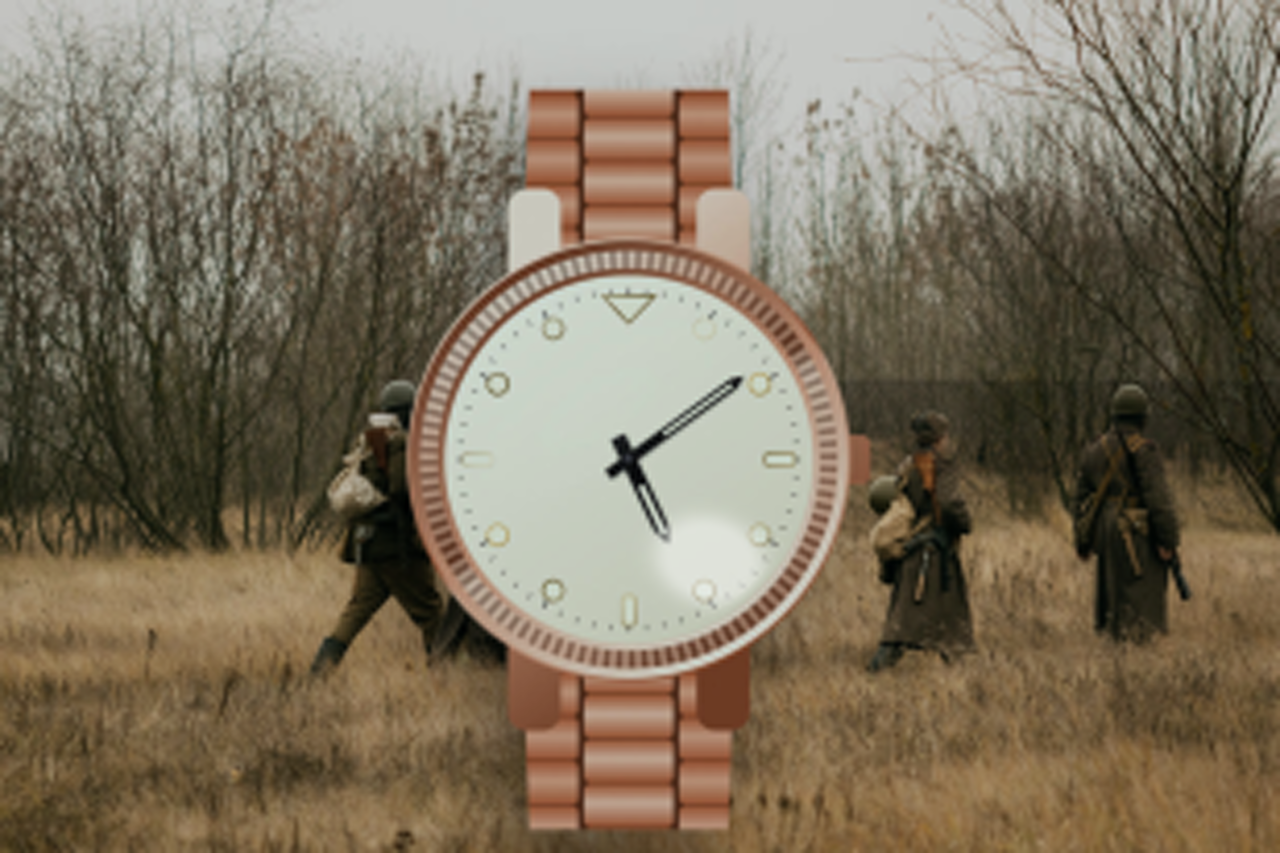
{"hour": 5, "minute": 9}
